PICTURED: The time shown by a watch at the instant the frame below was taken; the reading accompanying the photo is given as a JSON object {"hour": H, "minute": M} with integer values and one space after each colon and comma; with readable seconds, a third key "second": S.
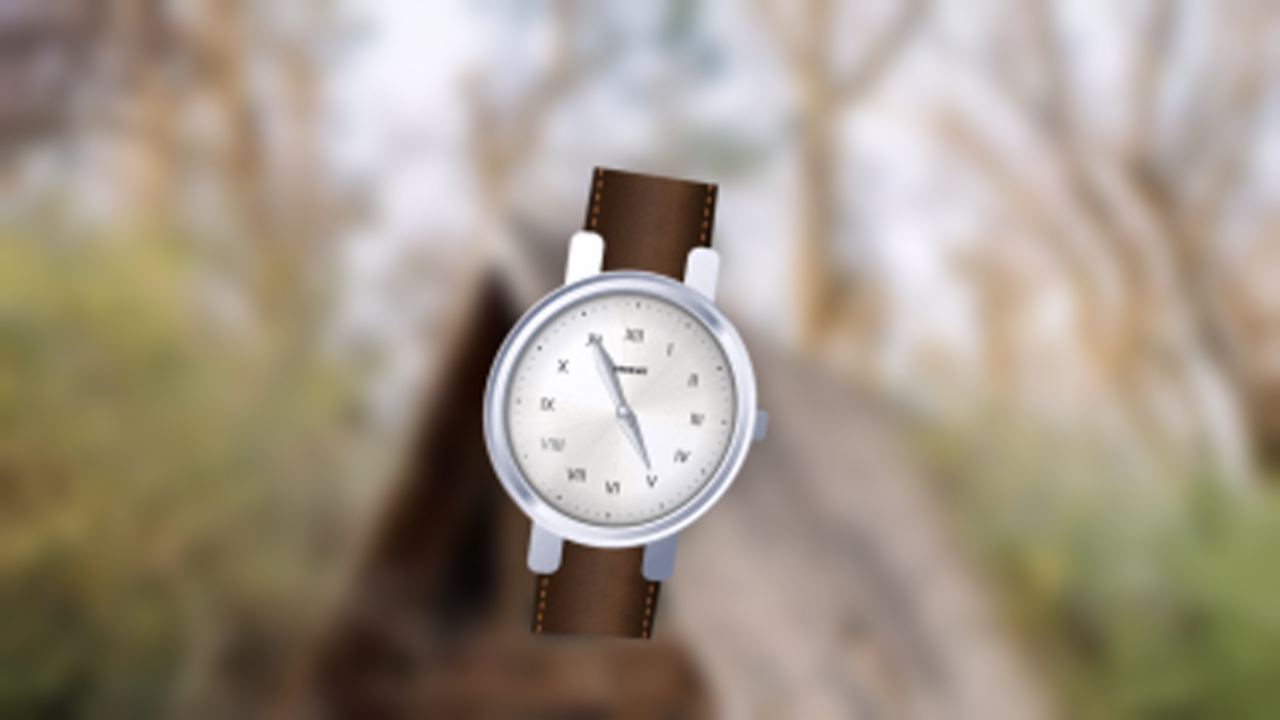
{"hour": 4, "minute": 55}
